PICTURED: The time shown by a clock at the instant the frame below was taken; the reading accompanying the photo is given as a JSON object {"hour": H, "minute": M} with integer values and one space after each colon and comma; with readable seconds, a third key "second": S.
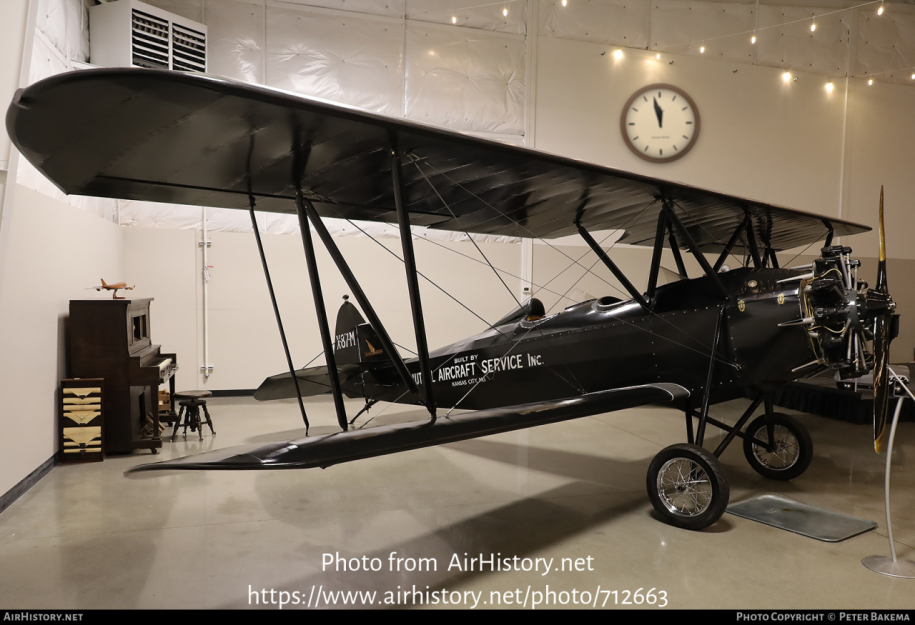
{"hour": 11, "minute": 58}
